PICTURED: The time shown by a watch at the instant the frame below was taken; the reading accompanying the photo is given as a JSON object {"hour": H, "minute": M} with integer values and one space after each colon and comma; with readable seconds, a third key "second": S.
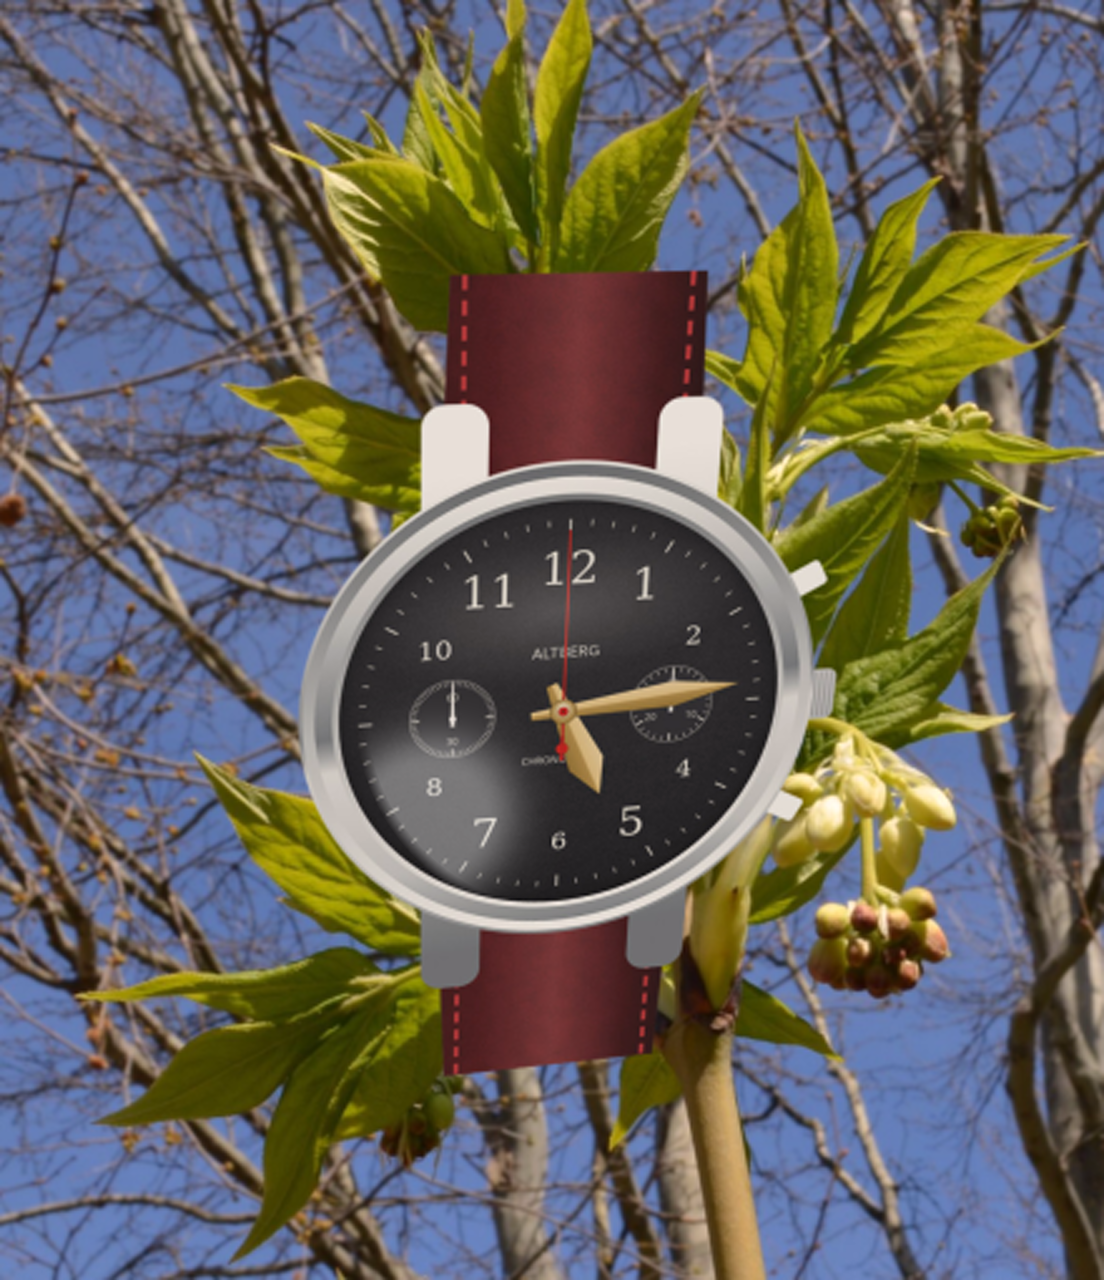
{"hour": 5, "minute": 14}
